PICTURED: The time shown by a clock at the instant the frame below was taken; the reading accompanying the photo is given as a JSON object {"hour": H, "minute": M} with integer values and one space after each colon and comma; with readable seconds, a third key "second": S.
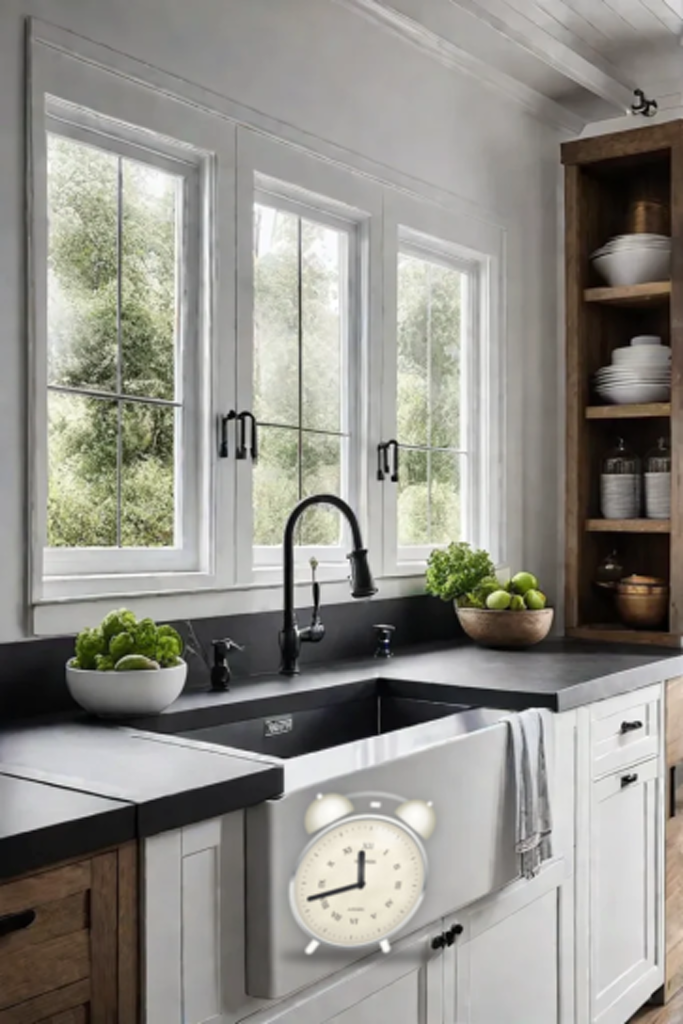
{"hour": 11, "minute": 42}
